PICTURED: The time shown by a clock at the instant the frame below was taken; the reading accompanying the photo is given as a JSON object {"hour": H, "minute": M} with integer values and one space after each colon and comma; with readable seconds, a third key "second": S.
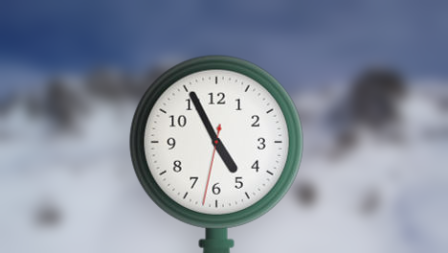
{"hour": 4, "minute": 55, "second": 32}
